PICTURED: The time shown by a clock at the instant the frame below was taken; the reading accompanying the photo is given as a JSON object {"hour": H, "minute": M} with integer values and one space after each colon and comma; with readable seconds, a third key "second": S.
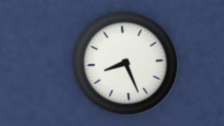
{"hour": 8, "minute": 27}
